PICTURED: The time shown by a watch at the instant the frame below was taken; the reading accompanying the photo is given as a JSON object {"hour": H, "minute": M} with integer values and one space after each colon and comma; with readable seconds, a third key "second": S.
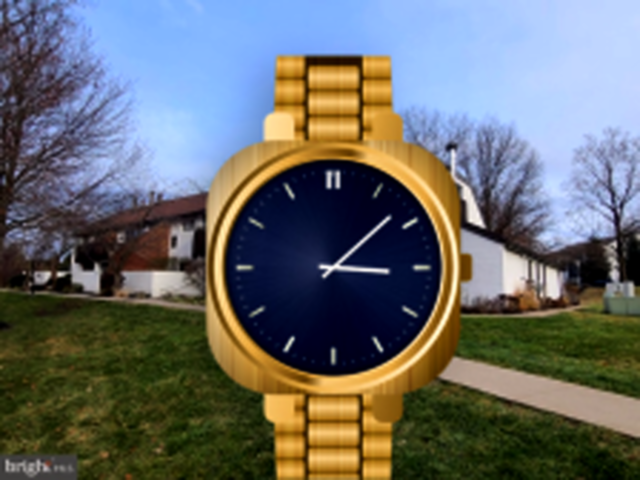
{"hour": 3, "minute": 8}
